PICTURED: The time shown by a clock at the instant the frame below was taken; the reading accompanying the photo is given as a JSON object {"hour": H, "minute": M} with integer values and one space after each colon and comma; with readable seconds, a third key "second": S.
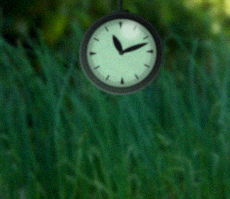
{"hour": 11, "minute": 12}
